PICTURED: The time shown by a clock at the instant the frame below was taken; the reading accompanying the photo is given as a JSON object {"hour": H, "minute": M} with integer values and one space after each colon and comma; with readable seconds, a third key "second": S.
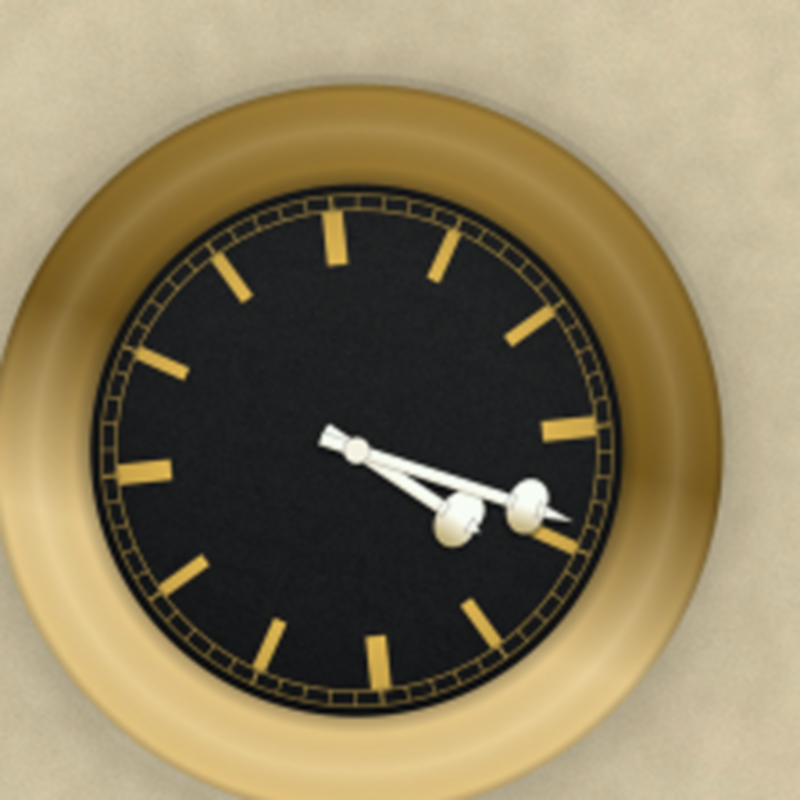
{"hour": 4, "minute": 19}
